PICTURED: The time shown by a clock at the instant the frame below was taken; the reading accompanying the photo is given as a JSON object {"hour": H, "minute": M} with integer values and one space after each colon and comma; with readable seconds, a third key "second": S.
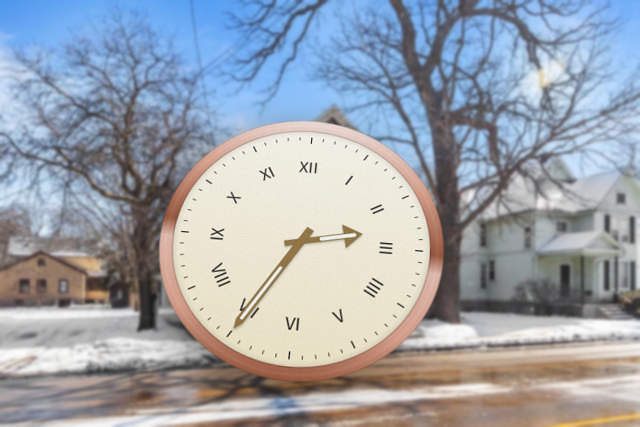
{"hour": 2, "minute": 35}
